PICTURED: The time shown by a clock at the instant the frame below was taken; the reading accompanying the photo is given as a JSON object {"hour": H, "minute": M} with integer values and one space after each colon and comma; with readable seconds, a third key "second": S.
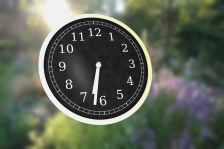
{"hour": 6, "minute": 32}
